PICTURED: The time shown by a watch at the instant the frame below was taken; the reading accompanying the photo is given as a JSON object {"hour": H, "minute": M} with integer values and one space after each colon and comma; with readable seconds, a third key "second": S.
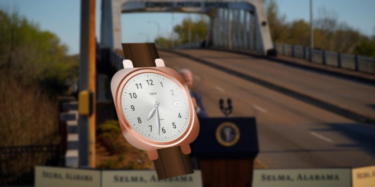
{"hour": 7, "minute": 32}
